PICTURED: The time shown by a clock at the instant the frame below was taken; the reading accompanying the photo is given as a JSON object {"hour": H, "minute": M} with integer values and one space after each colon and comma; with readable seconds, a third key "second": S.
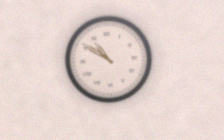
{"hour": 10, "minute": 51}
